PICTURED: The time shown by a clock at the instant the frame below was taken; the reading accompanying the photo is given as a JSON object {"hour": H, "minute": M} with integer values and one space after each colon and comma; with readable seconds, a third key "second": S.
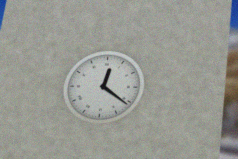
{"hour": 12, "minute": 21}
